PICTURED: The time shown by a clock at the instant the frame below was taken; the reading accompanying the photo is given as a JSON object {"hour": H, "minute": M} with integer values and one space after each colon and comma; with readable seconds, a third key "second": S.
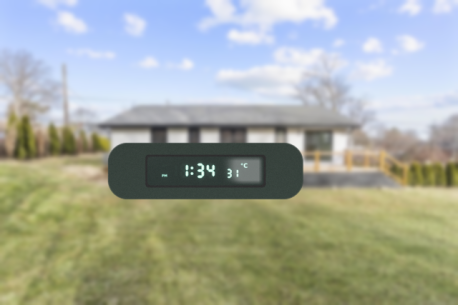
{"hour": 1, "minute": 34}
